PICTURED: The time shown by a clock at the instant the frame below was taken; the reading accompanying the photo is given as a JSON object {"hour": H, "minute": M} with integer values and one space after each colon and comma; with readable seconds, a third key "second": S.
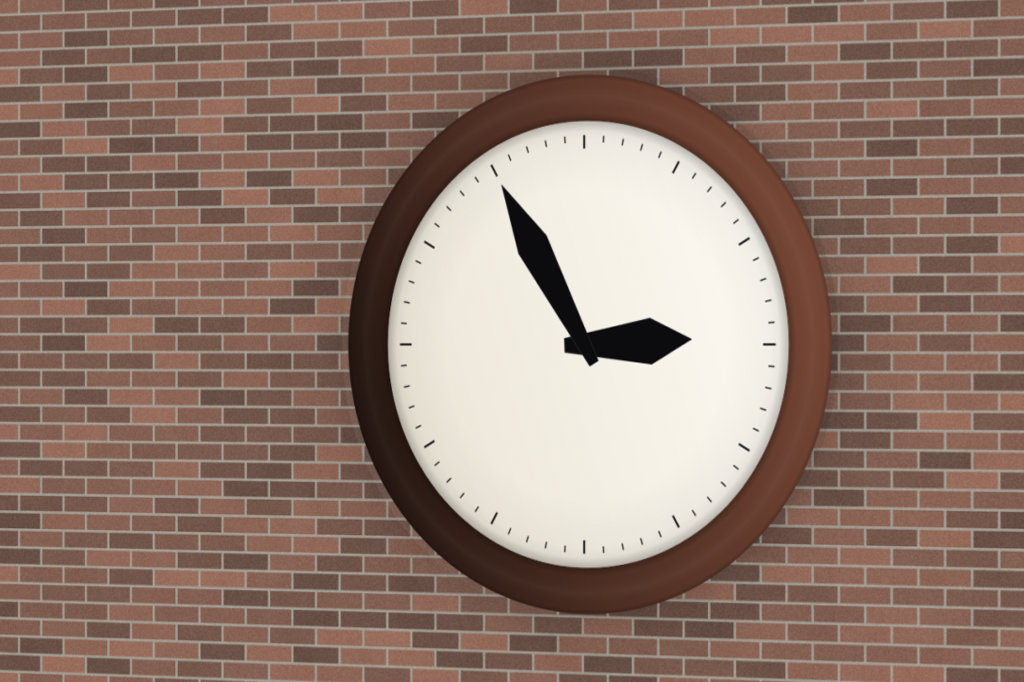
{"hour": 2, "minute": 55}
